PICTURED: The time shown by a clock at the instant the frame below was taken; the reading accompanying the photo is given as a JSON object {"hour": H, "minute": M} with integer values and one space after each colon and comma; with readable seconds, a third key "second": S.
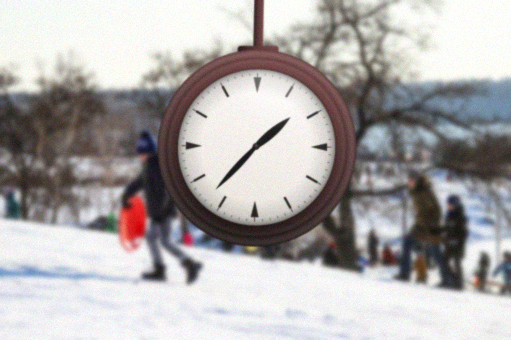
{"hour": 1, "minute": 37}
